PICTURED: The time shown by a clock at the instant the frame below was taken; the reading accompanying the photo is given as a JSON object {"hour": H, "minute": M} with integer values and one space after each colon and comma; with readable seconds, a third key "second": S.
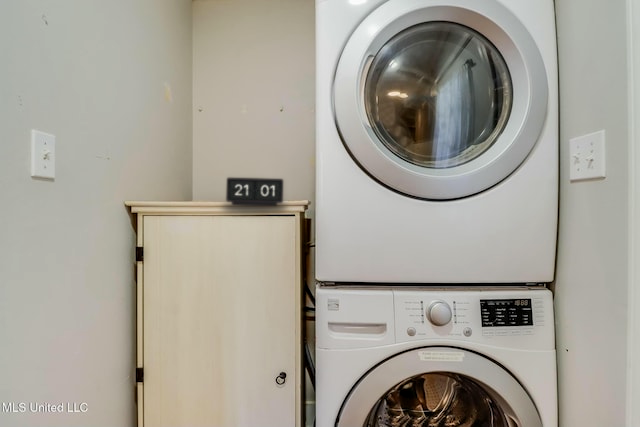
{"hour": 21, "minute": 1}
